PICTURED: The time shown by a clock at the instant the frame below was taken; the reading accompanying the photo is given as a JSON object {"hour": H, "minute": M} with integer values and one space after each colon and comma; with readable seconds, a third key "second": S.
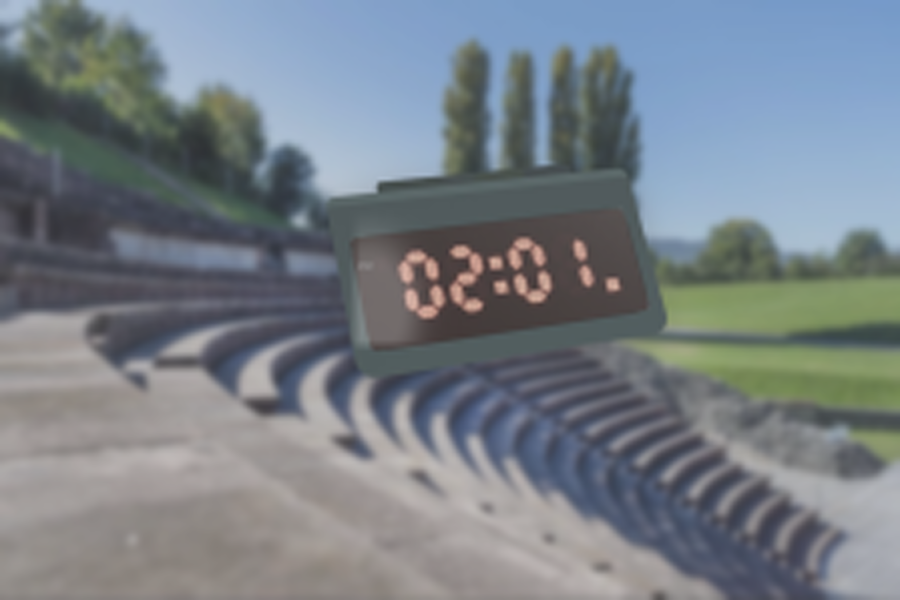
{"hour": 2, "minute": 1}
